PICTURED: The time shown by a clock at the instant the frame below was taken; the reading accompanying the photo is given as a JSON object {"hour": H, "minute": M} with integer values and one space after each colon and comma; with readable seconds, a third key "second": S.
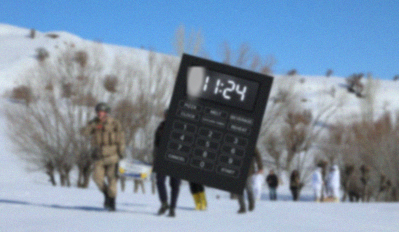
{"hour": 11, "minute": 24}
